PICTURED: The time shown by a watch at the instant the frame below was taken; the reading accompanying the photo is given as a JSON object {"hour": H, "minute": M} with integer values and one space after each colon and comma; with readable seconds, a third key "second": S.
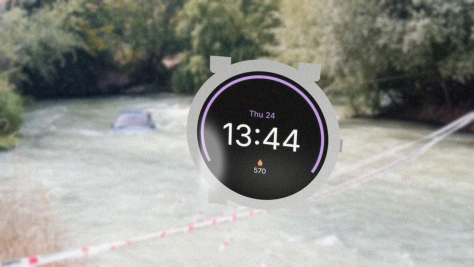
{"hour": 13, "minute": 44}
